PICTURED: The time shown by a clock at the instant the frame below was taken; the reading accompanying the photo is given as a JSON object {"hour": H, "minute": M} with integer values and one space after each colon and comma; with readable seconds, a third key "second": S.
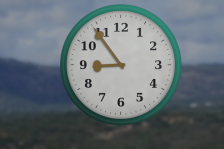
{"hour": 8, "minute": 54}
